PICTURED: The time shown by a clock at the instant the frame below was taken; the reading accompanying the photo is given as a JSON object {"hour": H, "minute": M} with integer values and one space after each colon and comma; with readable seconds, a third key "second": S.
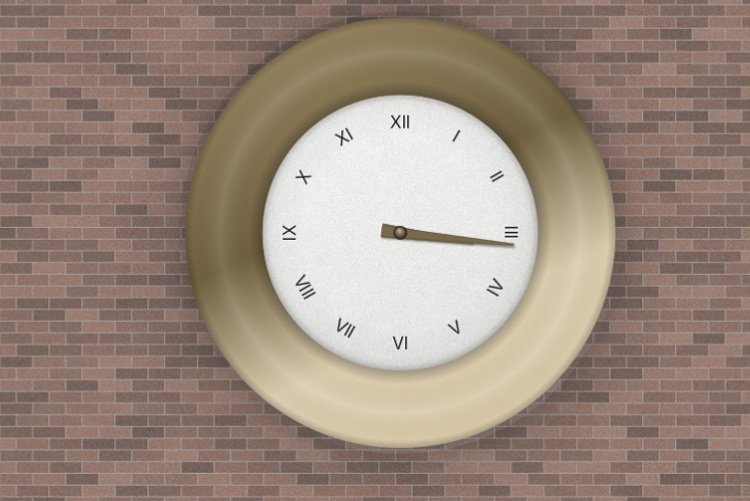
{"hour": 3, "minute": 16}
